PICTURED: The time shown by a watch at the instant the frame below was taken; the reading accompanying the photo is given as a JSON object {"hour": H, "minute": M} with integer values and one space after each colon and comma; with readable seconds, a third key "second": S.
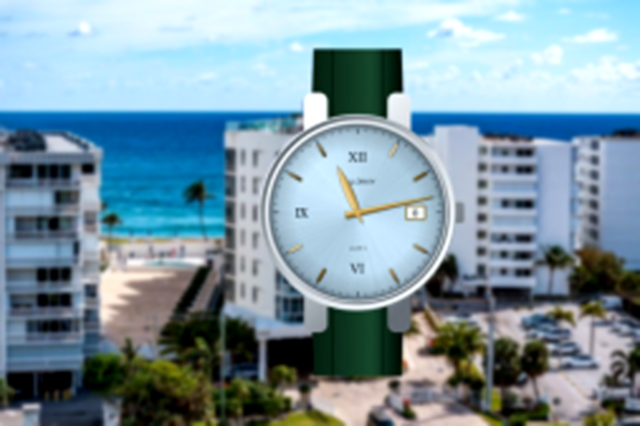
{"hour": 11, "minute": 13}
